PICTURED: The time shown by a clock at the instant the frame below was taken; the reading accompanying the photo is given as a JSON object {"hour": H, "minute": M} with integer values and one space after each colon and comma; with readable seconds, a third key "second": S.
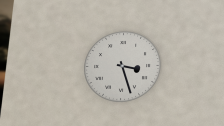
{"hour": 3, "minute": 27}
